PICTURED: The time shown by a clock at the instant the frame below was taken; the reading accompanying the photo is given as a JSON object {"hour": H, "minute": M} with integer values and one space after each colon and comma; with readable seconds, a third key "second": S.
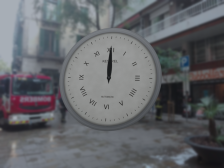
{"hour": 12, "minute": 0}
